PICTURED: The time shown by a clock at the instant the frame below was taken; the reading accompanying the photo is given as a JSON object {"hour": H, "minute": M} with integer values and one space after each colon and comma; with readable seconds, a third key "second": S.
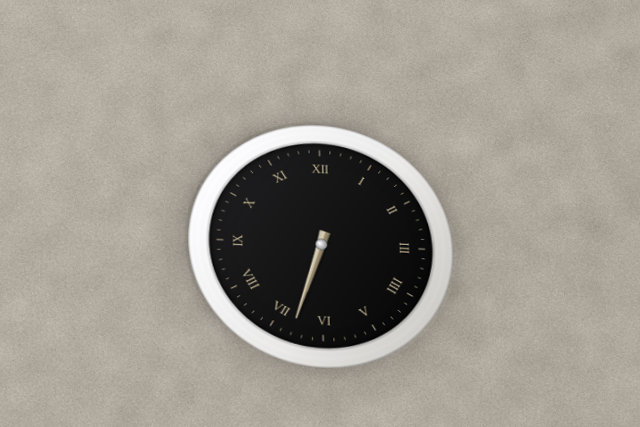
{"hour": 6, "minute": 33}
